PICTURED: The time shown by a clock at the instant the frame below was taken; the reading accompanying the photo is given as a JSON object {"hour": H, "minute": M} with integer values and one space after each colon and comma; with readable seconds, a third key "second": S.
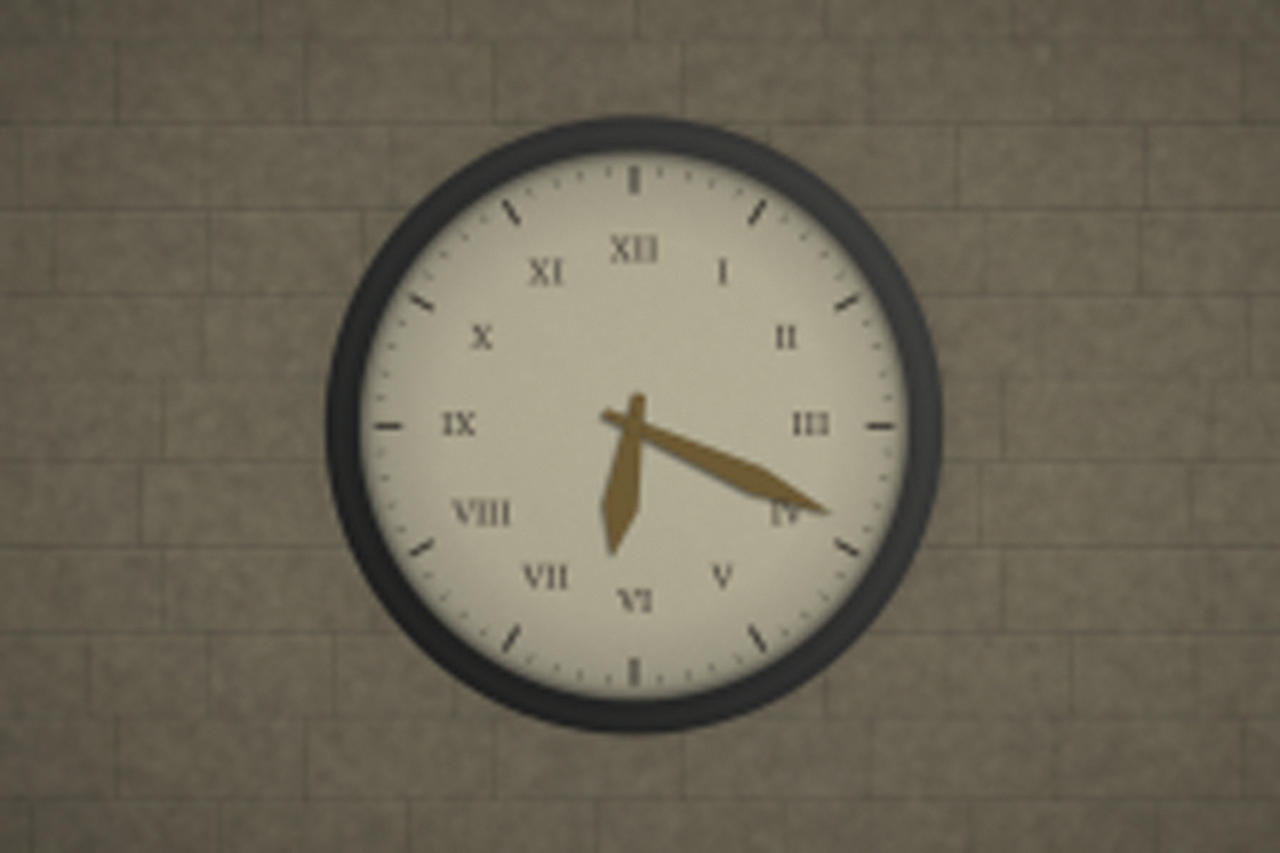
{"hour": 6, "minute": 19}
